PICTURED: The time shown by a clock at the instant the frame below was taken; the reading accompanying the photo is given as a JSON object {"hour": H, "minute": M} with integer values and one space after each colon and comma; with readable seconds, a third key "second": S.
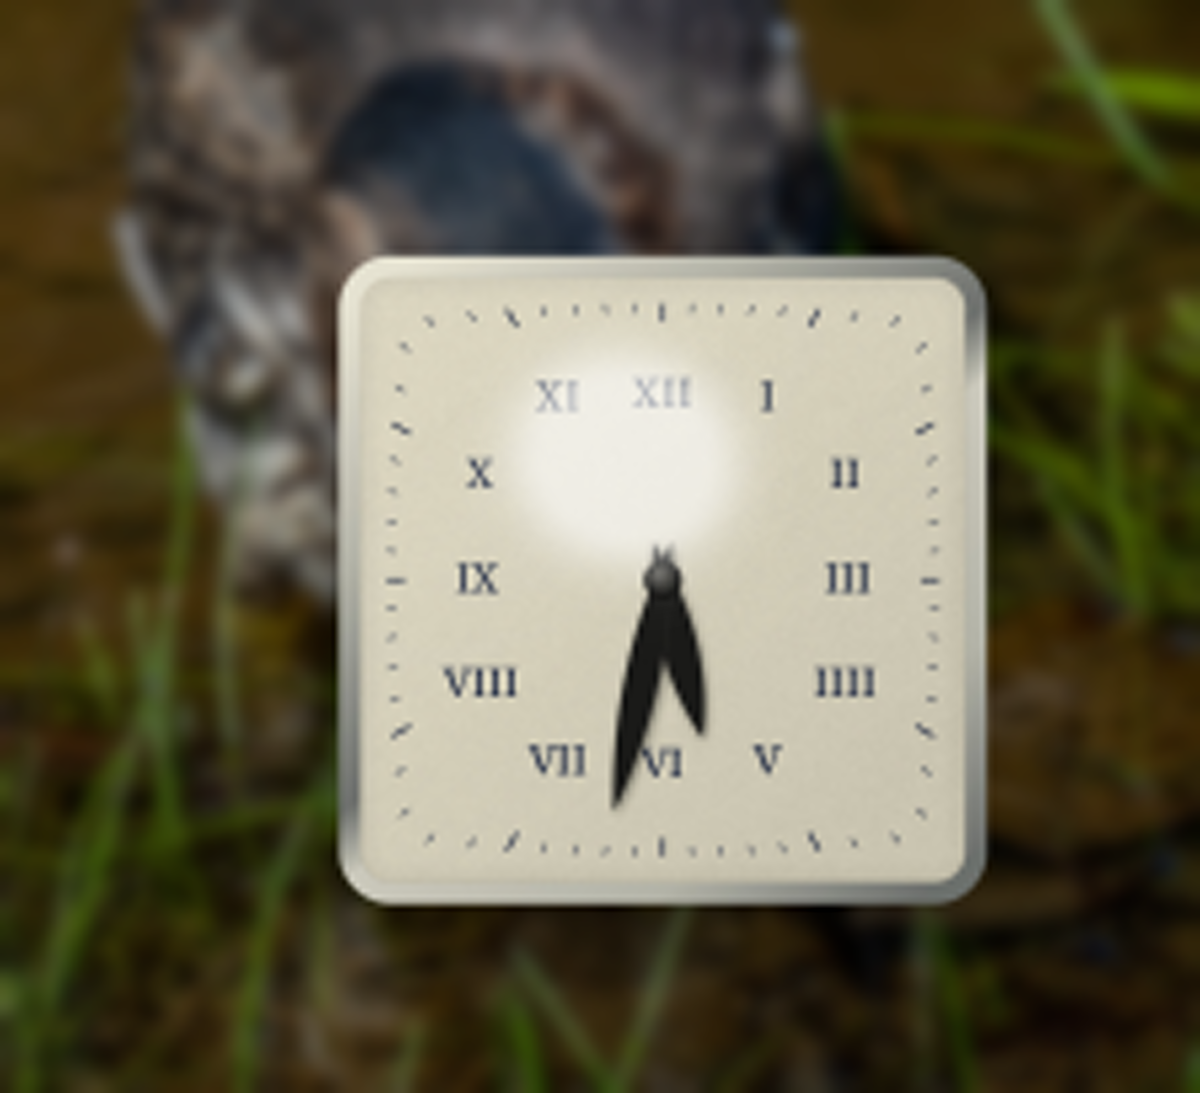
{"hour": 5, "minute": 32}
